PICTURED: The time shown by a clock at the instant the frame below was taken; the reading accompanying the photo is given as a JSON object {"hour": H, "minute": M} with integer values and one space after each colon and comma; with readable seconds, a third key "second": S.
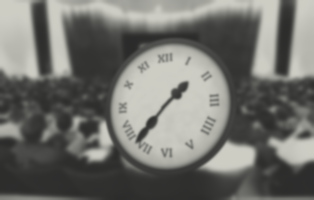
{"hour": 1, "minute": 37}
